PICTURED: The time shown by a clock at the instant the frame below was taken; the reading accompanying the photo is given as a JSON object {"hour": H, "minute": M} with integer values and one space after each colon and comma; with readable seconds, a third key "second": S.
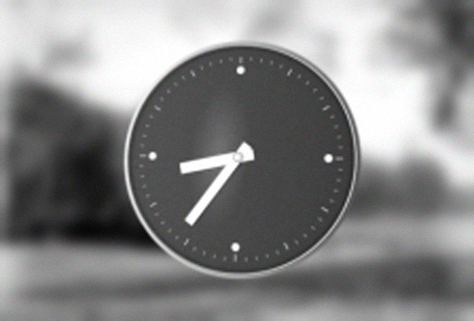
{"hour": 8, "minute": 36}
